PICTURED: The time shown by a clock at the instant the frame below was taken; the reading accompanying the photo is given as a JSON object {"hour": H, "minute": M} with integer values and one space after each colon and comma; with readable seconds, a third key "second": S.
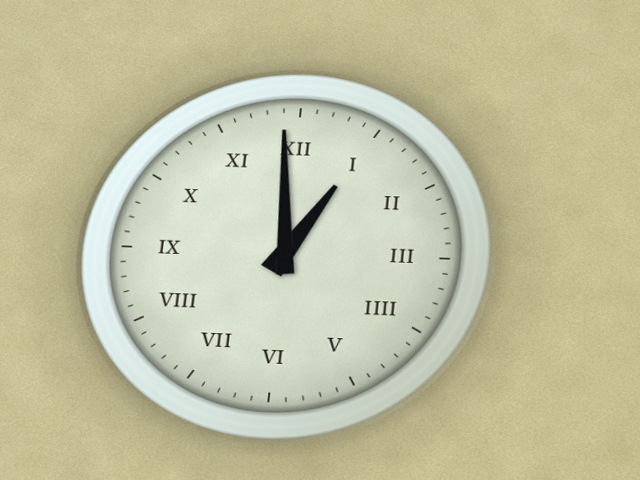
{"hour": 12, "minute": 59}
